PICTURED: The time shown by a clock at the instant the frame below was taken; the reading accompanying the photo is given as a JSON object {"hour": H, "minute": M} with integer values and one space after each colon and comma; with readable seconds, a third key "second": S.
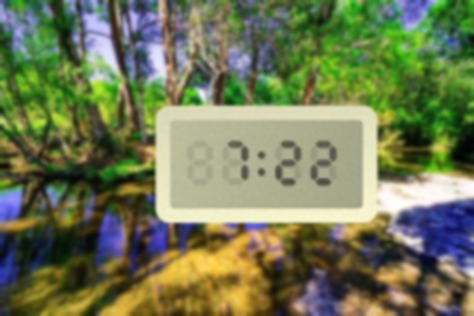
{"hour": 7, "minute": 22}
